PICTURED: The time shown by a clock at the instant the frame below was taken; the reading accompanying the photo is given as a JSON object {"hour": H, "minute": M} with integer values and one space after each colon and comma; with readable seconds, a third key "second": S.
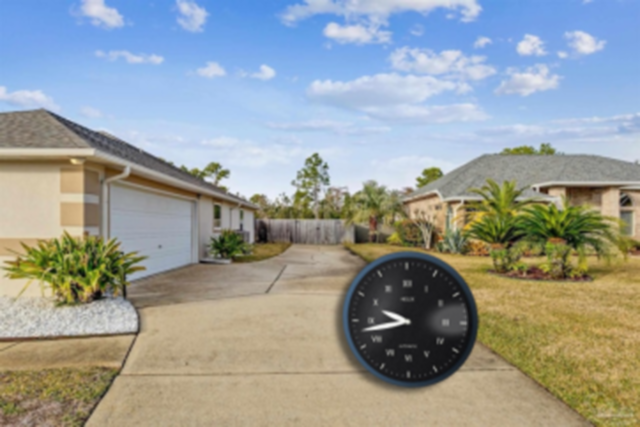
{"hour": 9, "minute": 43}
